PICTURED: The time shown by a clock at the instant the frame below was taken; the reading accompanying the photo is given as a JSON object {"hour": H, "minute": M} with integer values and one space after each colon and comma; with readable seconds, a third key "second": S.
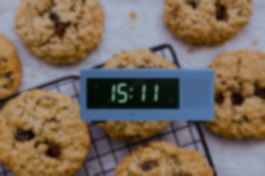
{"hour": 15, "minute": 11}
